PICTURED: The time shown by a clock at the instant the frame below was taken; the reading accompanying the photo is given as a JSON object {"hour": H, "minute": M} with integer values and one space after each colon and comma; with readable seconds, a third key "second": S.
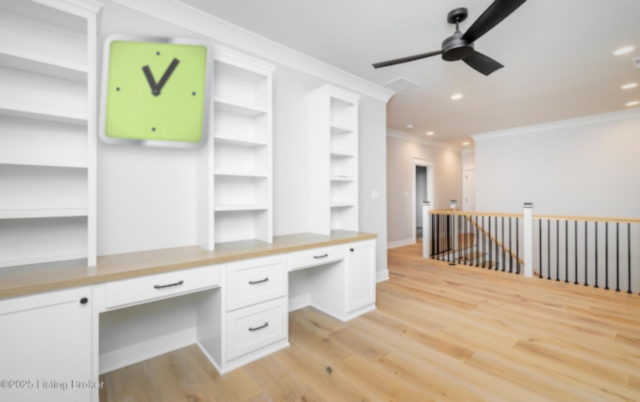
{"hour": 11, "minute": 5}
